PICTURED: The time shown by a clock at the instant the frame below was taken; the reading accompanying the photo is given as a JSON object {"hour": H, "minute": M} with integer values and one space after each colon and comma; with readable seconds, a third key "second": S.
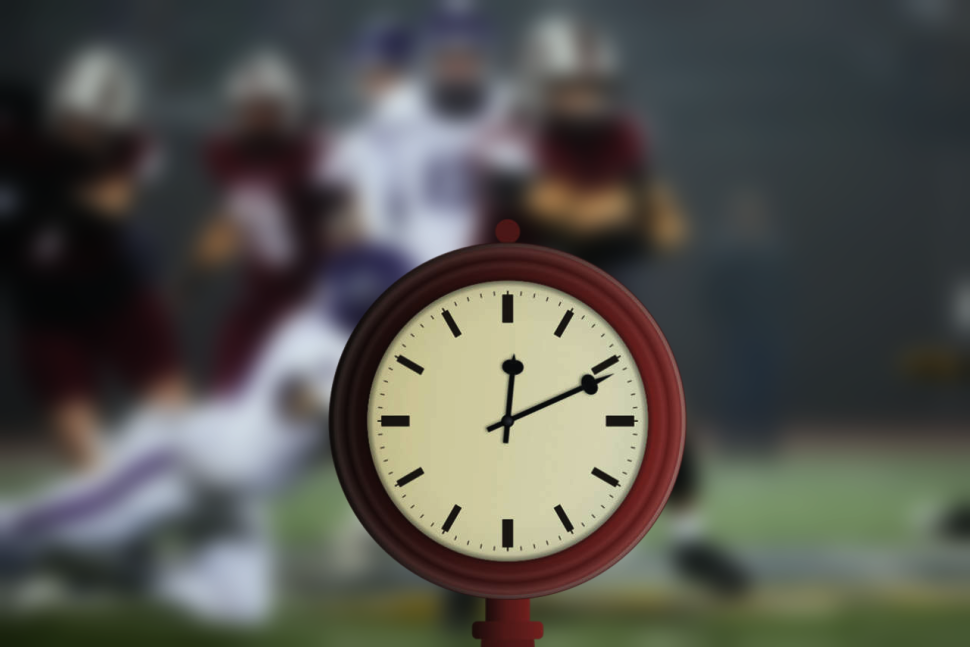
{"hour": 12, "minute": 11}
